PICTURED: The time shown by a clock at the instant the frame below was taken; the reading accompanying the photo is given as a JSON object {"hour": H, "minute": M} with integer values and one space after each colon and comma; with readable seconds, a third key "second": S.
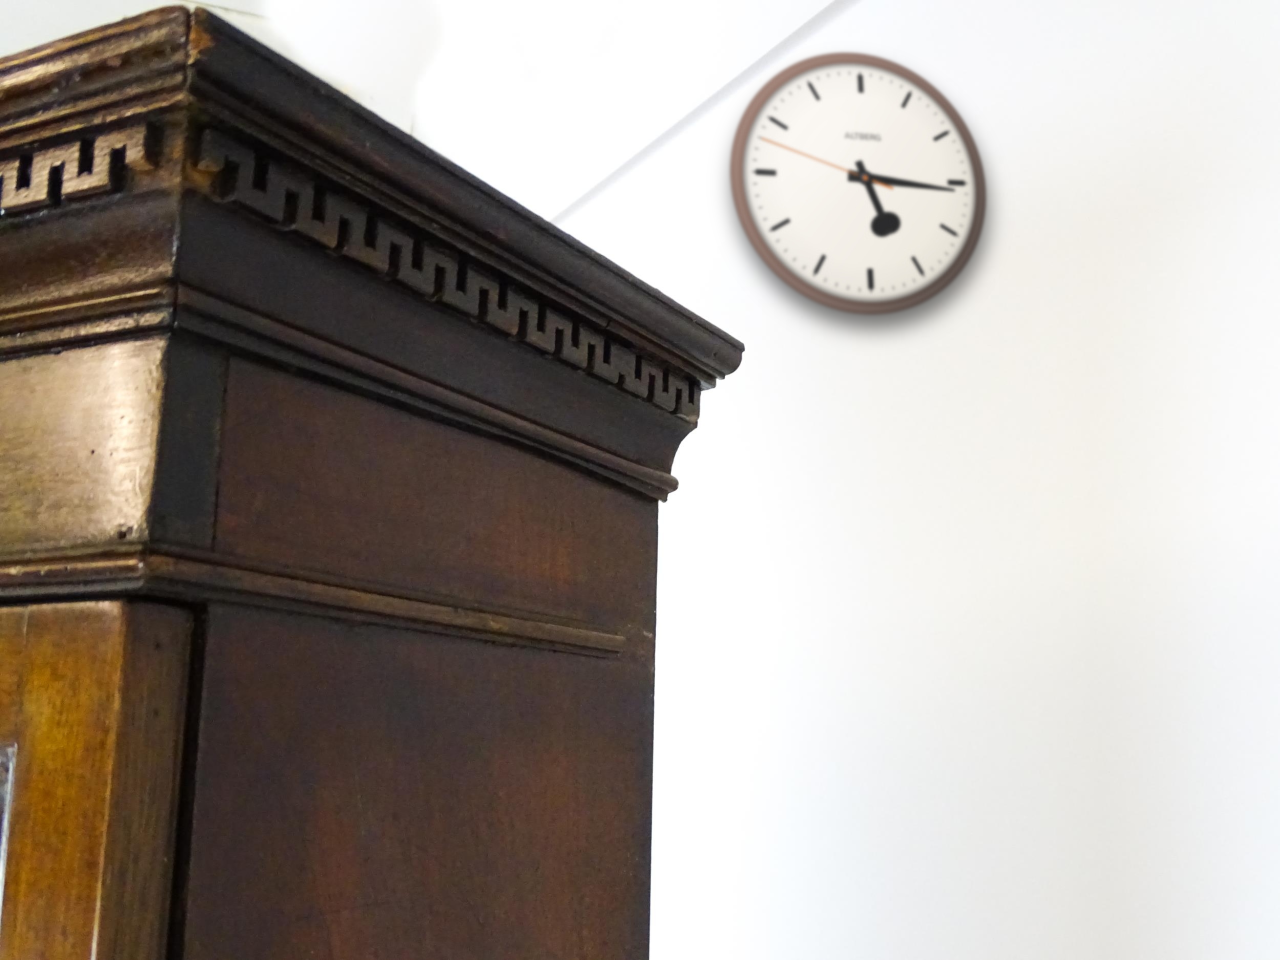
{"hour": 5, "minute": 15, "second": 48}
